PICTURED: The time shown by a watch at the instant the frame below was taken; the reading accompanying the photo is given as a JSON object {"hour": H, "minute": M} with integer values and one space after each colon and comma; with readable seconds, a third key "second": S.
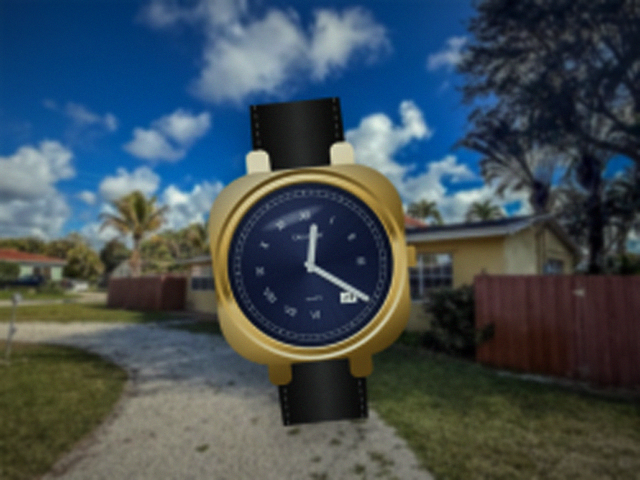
{"hour": 12, "minute": 21}
